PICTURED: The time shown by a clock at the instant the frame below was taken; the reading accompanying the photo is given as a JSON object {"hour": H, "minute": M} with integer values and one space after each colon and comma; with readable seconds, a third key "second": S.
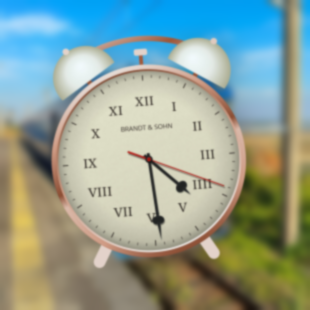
{"hour": 4, "minute": 29, "second": 19}
